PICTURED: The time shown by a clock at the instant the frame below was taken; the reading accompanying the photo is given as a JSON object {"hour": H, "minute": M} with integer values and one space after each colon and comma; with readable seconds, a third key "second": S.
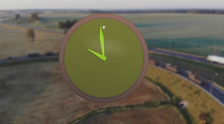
{"hour": 9, "minute": 59}
